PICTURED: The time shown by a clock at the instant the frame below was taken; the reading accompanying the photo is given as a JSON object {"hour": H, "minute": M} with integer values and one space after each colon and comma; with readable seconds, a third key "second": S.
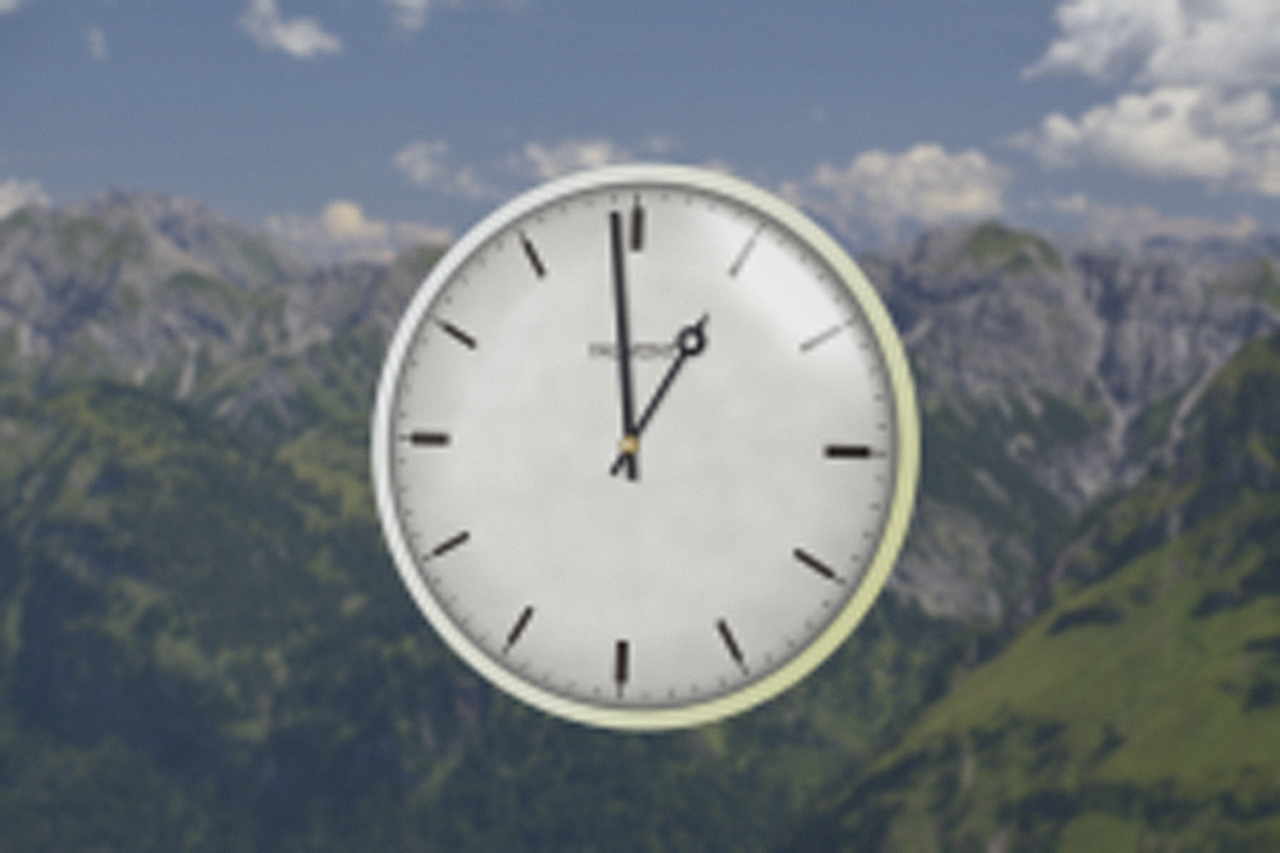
{"hour": 12, "minute": 59}
